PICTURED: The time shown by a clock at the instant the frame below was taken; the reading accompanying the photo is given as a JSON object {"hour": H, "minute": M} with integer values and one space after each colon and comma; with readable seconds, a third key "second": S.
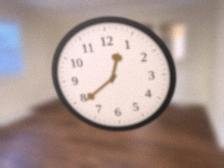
{"hour": 12, "minute": 39}
